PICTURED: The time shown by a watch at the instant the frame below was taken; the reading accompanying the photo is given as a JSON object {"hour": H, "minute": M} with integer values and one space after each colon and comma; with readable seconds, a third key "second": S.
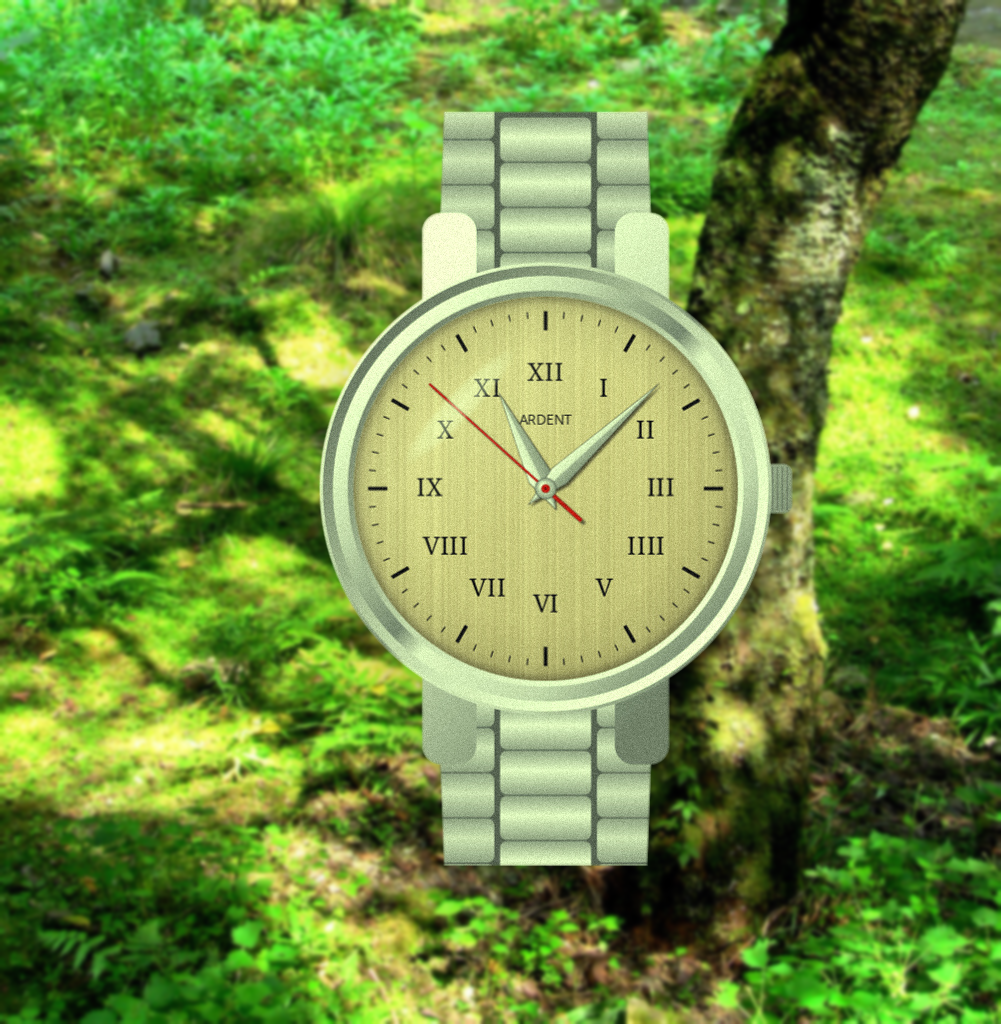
{"hour": 11, "minute": 7, "second": 52}
